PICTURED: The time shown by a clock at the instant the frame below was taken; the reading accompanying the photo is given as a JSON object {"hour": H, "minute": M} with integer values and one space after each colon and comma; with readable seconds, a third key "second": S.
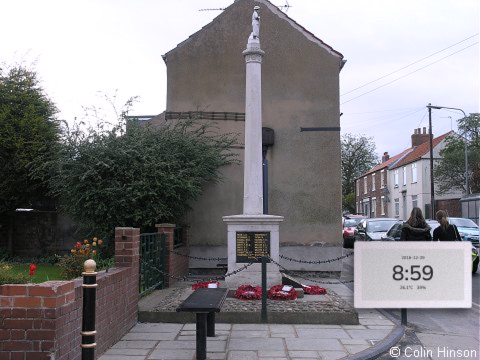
{"hour": 8, "minute": 59}
